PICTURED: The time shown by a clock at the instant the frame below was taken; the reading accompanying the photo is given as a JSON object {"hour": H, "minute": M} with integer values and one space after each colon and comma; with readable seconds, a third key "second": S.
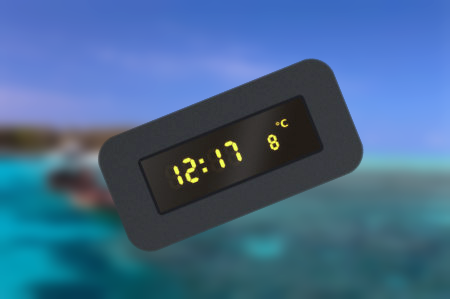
{"hour": 12, "minute": 17}
